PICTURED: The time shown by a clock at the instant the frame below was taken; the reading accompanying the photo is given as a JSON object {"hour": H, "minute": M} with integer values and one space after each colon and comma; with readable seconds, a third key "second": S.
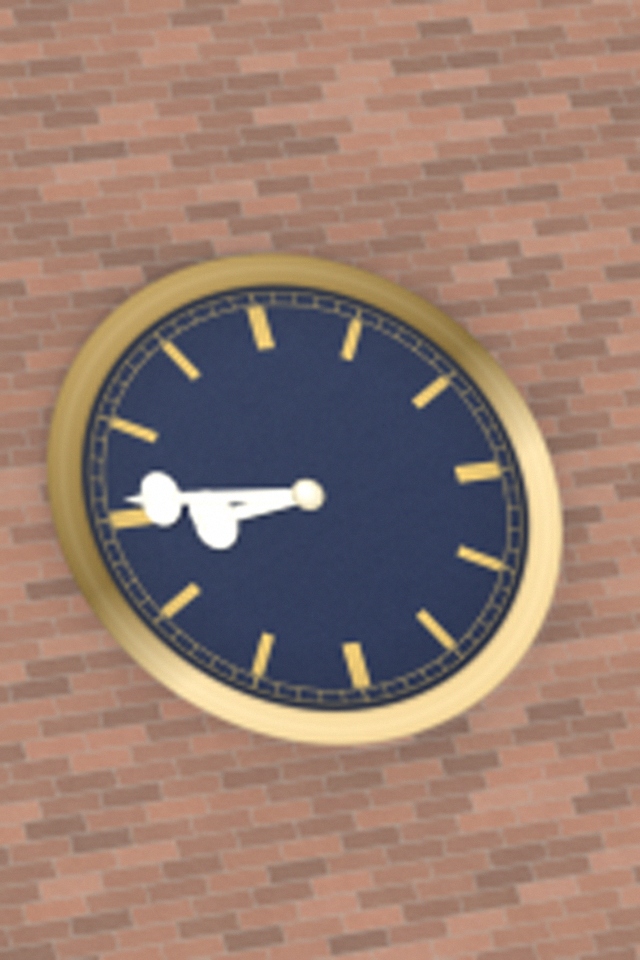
{"hour": 8, "minute": 46}
